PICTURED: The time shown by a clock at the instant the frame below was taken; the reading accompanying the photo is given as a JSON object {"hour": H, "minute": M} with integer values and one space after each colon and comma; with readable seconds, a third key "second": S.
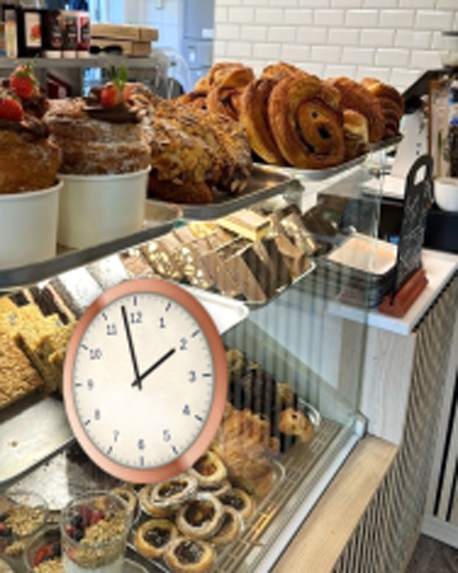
{"hour": 1, "minute": 58}
